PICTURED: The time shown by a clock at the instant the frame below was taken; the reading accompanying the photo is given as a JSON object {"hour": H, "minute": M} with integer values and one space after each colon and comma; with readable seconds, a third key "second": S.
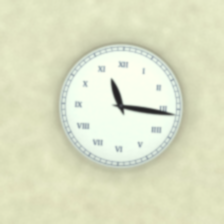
{"hour": 11, "minute": 16}
